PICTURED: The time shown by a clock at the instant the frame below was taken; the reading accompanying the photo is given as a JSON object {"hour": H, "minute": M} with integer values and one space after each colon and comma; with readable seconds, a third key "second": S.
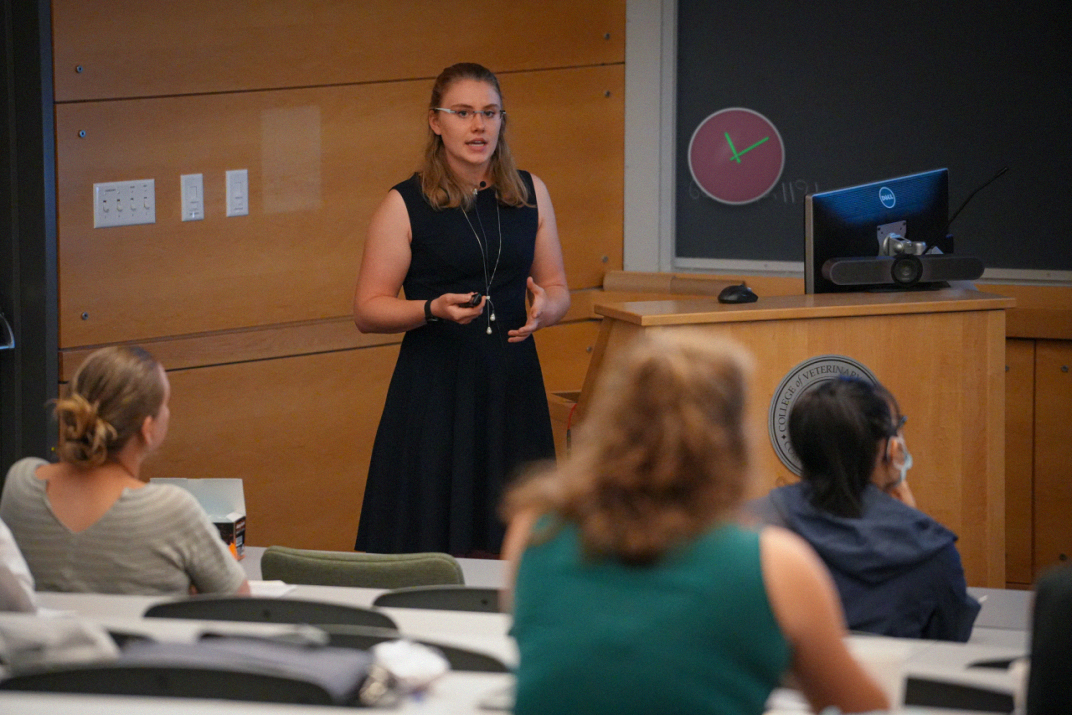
{"hour": 11, "minute": 10}
